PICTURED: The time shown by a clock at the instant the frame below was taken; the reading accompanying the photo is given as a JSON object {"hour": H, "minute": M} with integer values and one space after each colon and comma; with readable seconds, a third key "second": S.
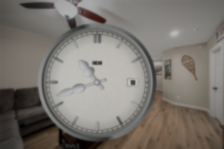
{"hour": 10, "minute": 42}
